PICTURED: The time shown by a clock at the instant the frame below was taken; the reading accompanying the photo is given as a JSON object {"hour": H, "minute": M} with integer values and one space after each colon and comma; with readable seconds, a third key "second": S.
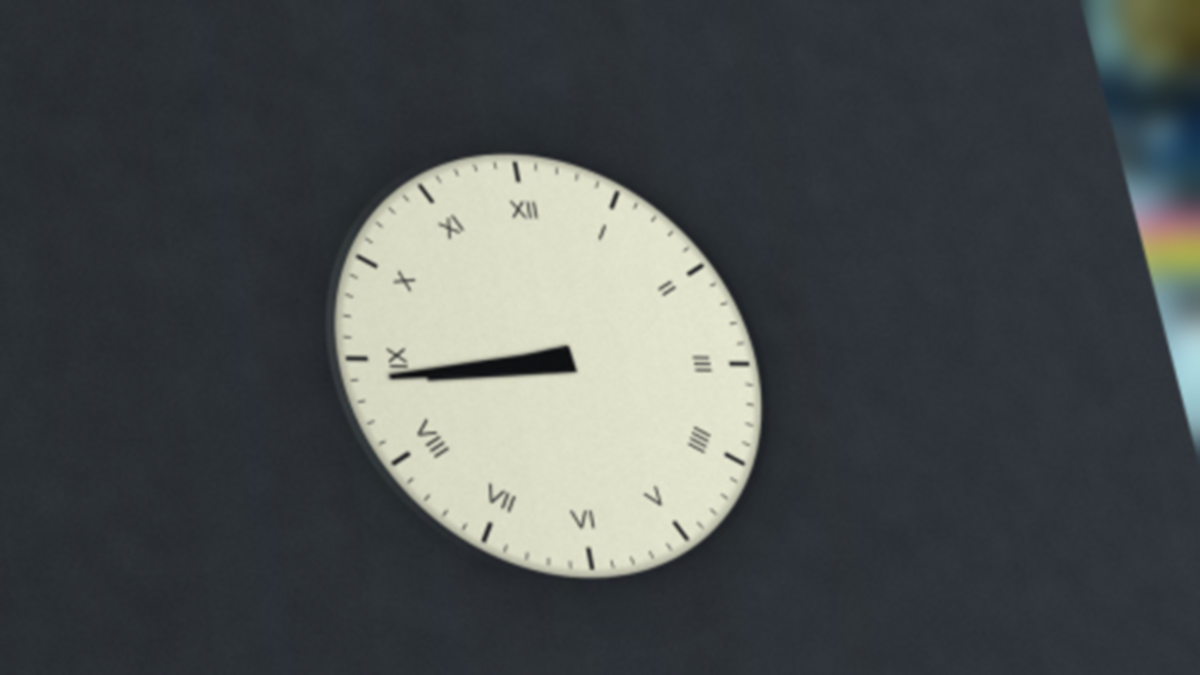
{"hour": 8, "minute": 44}
